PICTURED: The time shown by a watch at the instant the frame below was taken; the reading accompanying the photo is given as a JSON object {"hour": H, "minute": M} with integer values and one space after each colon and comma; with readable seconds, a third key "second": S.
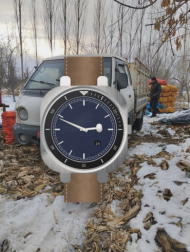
{"hour": 2, "minute": 49}
